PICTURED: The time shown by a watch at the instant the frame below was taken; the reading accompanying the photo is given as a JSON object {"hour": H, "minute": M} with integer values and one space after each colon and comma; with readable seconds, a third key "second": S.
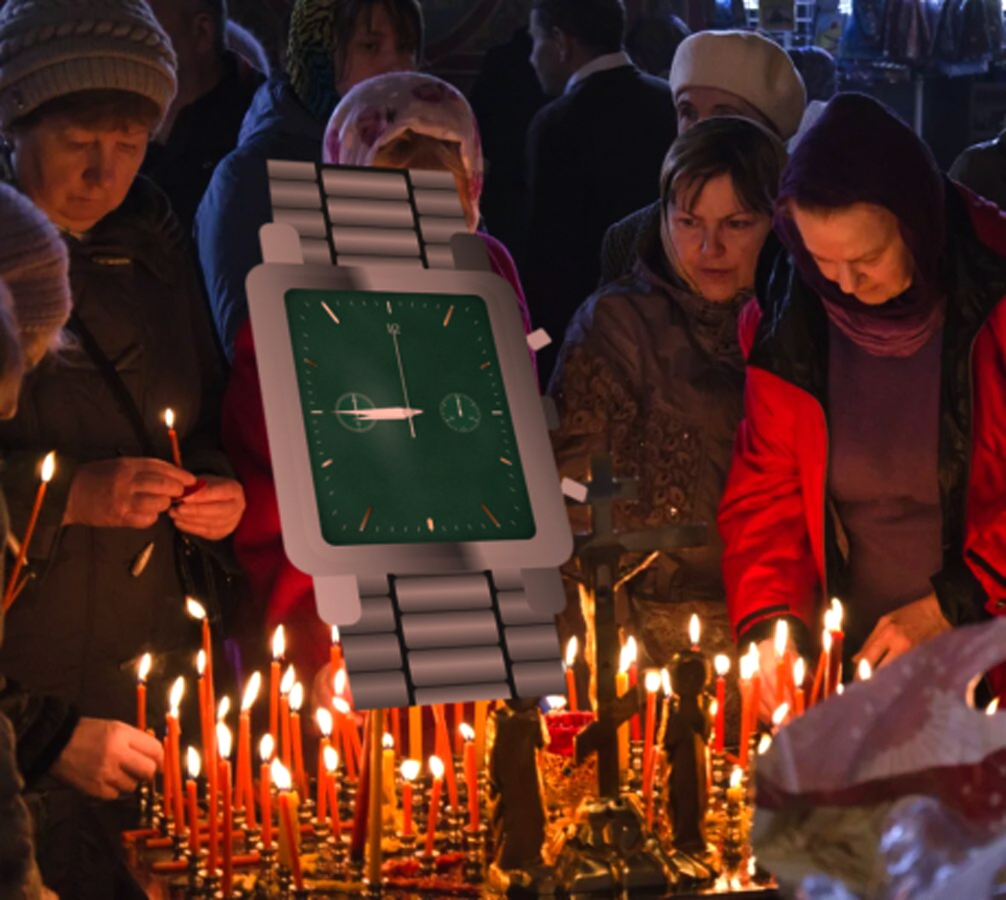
{"hour": 8, "minute": 45}
